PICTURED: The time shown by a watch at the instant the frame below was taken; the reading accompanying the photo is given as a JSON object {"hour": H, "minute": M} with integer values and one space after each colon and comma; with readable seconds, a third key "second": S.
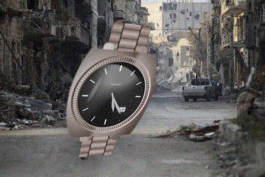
{"hour": 5, "minute": 24}
